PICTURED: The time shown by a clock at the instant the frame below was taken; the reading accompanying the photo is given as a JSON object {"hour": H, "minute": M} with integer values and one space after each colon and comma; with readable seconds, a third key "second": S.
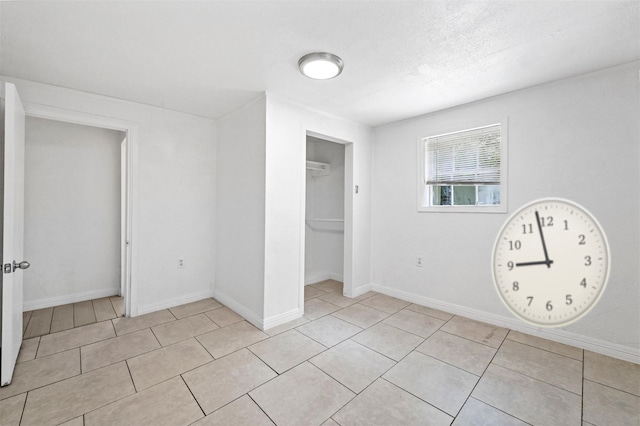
{"hour": 8, "minute": 58}
